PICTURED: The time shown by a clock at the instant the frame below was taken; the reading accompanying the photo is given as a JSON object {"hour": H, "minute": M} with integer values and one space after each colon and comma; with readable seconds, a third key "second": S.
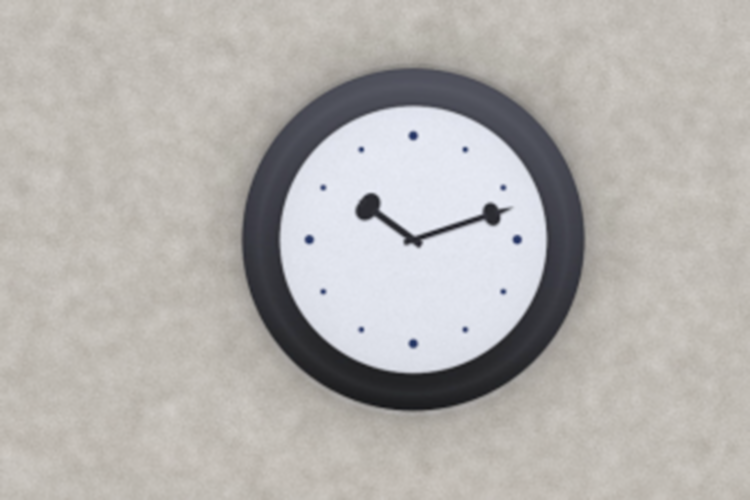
{"hour": 10, "minute": 12}
